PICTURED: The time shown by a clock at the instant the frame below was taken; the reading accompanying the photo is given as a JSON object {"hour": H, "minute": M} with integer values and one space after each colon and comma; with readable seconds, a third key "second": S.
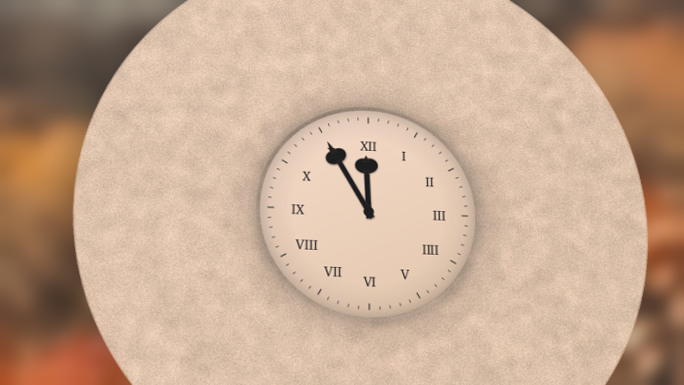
{"hour": 11, "minute": 55}
